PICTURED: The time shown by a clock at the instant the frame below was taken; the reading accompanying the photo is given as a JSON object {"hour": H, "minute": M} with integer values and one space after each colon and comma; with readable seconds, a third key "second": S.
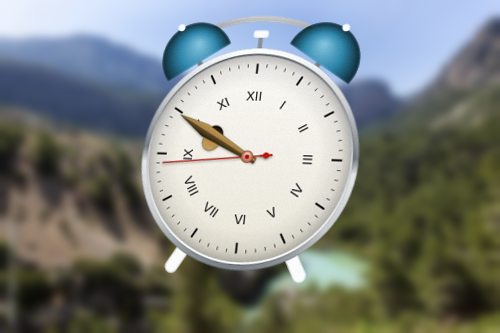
{"hour": 9, "minute": 49, "second": 44}
